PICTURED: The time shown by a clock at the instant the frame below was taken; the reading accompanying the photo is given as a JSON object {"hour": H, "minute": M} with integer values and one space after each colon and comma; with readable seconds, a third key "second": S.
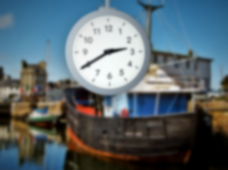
{"hour": 2, "minute": 40}
